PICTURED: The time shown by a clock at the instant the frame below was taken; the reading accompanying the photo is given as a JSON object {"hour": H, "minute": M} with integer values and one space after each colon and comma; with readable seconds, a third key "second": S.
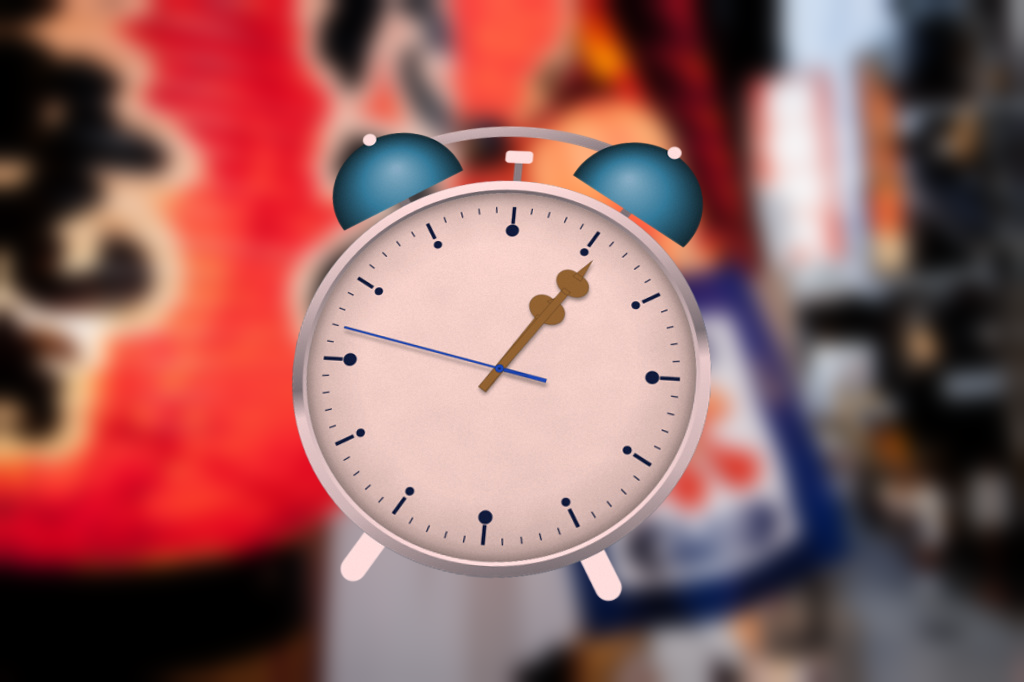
{"hour": 1, "minute": 5, "second": 47}
